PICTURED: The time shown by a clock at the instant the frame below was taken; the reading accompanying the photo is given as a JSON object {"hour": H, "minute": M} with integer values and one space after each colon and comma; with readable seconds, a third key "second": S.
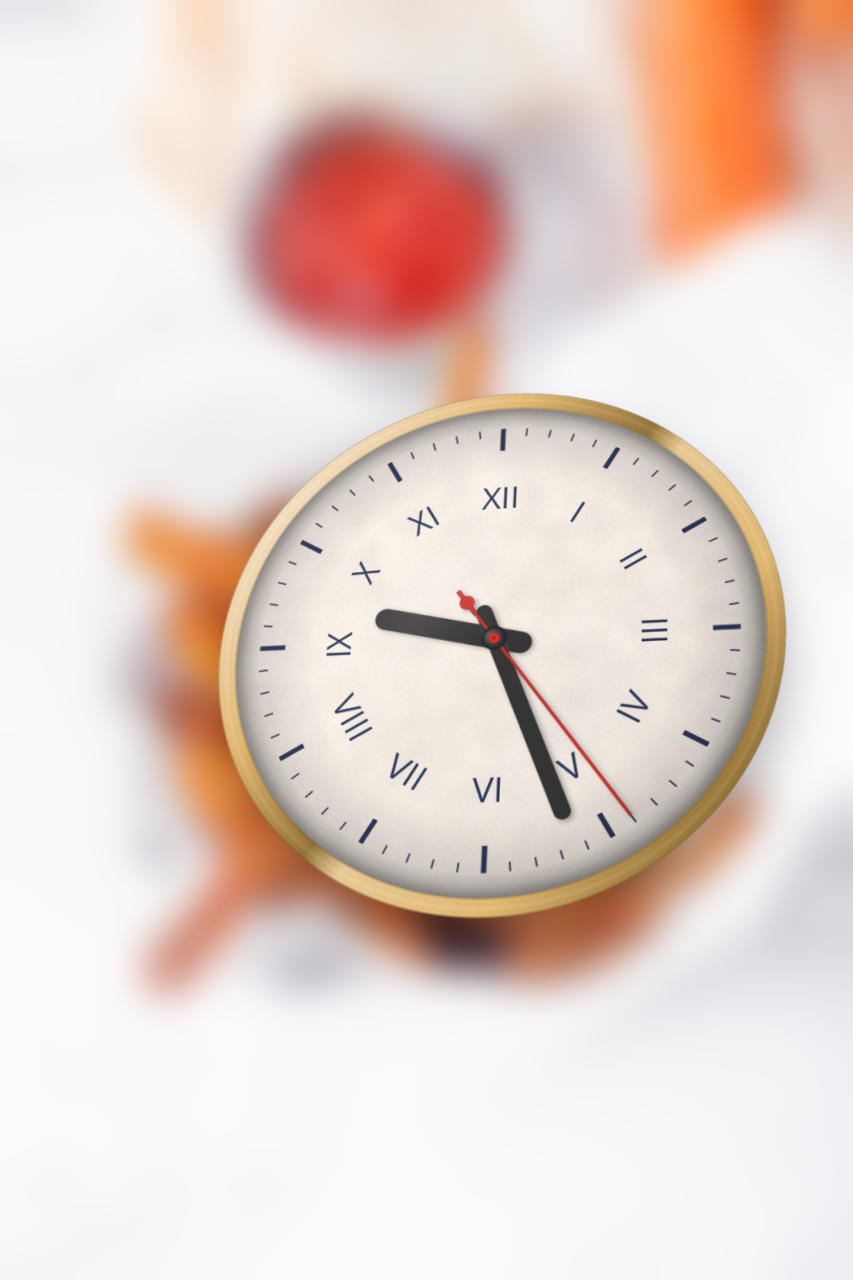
{"hour": 9, "minute": 26, "second": 24}
